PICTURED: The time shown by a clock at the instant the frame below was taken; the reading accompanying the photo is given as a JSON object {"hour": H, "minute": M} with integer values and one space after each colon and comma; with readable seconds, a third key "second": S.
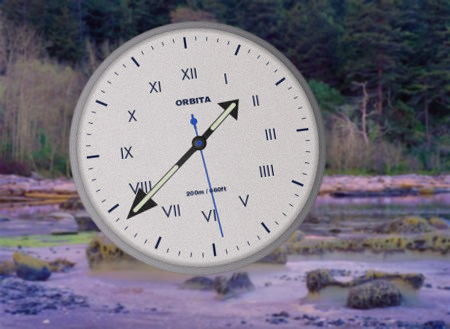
{"hour": 1, "minute": 38, "second": 29}
